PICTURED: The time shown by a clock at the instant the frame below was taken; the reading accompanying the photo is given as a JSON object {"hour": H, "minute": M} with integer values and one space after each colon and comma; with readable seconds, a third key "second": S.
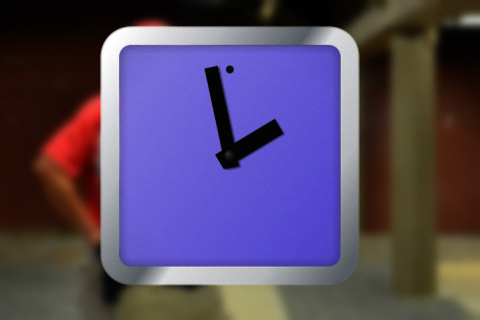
{"hour": 1, "minute": 58}
